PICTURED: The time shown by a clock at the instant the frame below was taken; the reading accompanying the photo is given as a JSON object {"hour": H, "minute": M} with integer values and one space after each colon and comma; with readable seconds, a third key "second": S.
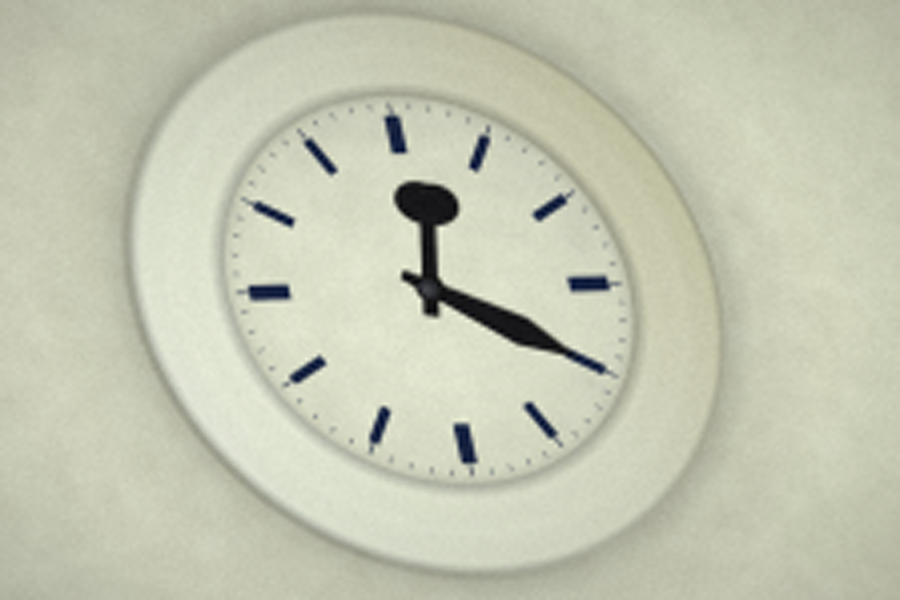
{"hour": 12, "minute": 20}
